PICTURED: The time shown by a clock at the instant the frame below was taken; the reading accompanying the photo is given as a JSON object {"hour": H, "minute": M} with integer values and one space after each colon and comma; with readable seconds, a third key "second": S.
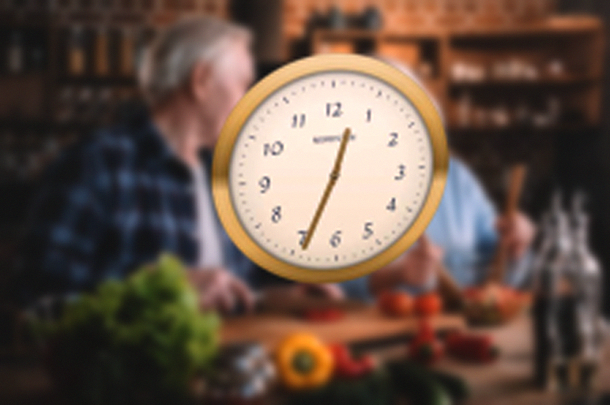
{"hour": 12, "minute": 34}
